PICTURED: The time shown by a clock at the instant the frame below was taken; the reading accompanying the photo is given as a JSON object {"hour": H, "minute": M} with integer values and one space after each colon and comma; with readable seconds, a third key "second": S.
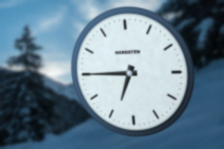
{"hour": 6, "minute": 45}
